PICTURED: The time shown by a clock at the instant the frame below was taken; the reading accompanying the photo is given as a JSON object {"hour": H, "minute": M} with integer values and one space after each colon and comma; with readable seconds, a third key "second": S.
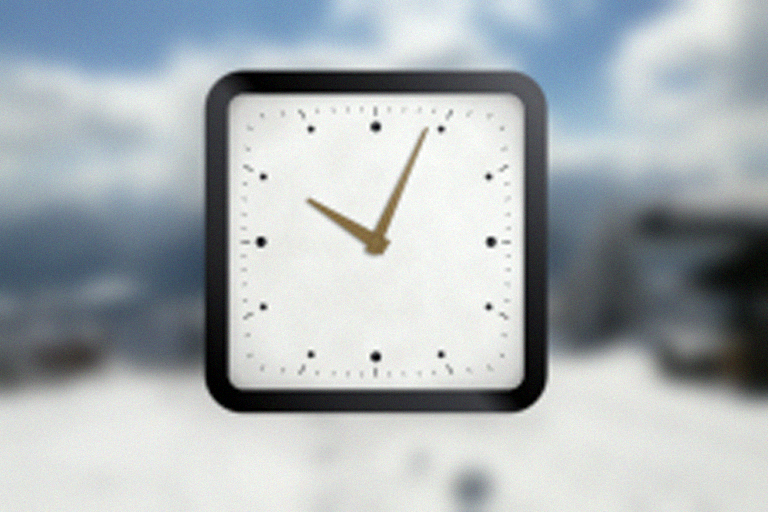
{"hour": 10, "minute": 4}
